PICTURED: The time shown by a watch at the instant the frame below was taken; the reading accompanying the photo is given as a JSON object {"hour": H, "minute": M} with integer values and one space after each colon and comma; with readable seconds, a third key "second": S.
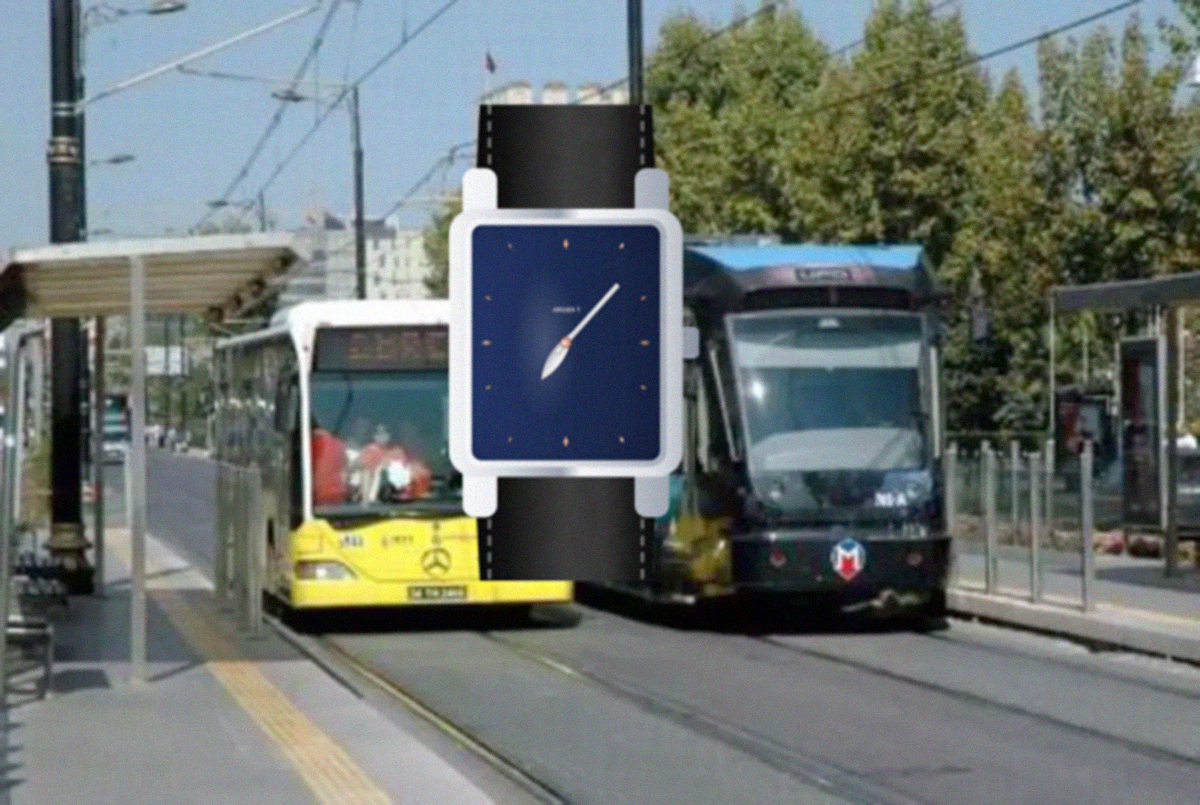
{"hour": 7, "minute": 7}
